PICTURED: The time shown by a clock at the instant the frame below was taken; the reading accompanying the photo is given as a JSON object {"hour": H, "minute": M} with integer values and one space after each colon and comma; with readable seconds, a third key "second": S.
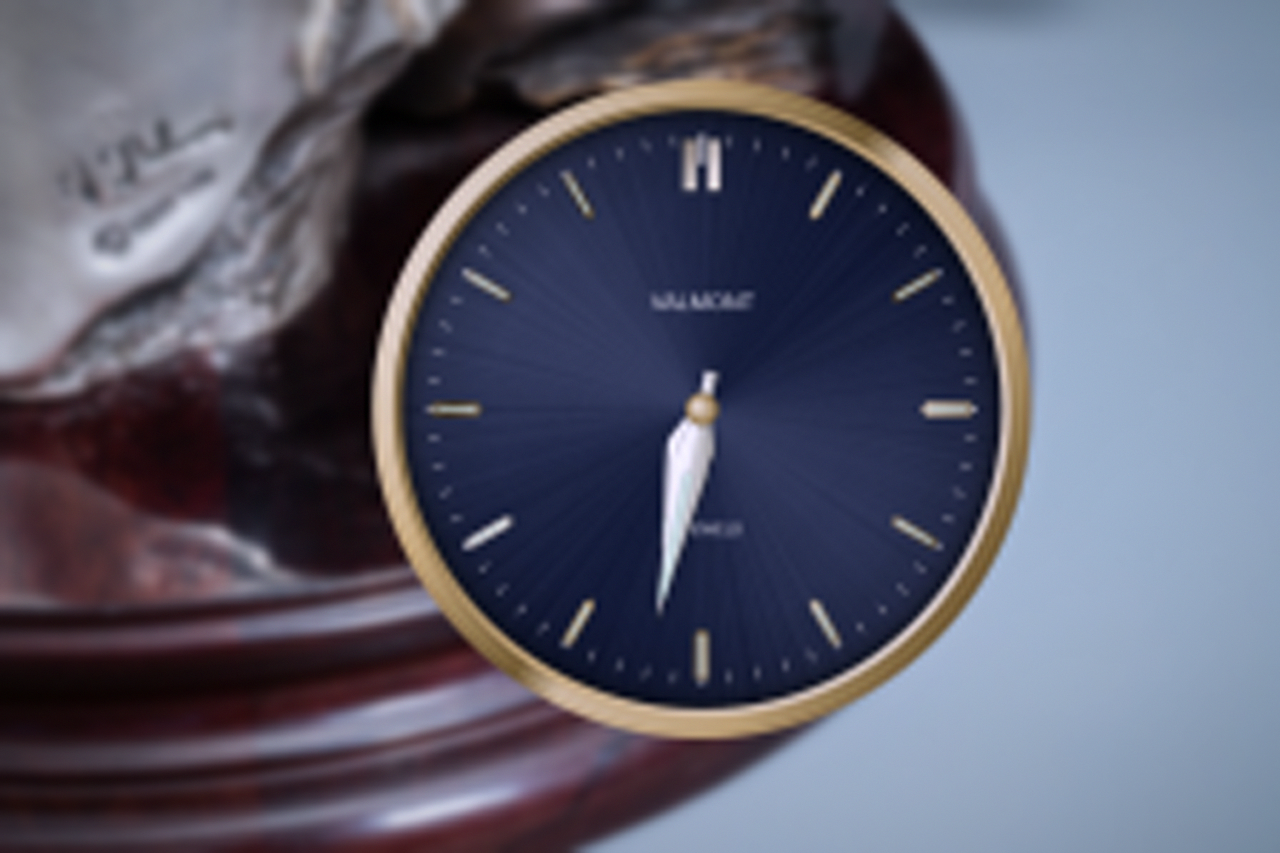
{"hour": 6, "minute": 32}
